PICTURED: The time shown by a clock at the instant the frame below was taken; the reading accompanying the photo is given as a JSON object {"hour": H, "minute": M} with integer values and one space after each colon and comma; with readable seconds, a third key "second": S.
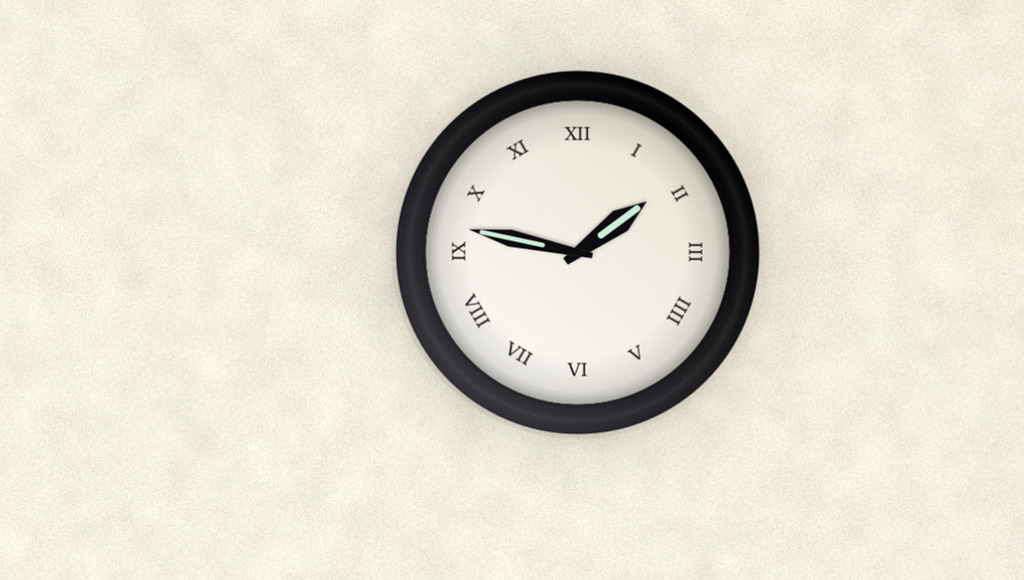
{"hour": 1, "minute": 47}
